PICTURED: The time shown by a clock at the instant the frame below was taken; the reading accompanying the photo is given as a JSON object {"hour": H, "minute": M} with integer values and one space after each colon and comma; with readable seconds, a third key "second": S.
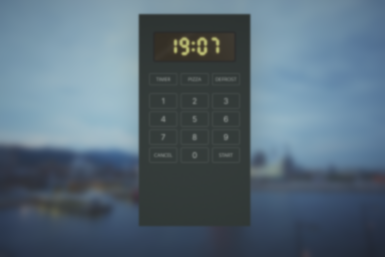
{"hour": 19, "minute": 7}
